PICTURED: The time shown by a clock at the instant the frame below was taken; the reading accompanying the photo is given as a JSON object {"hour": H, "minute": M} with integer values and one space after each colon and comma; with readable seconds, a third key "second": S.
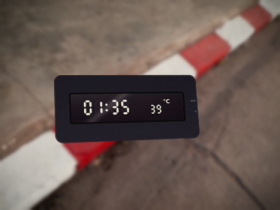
{"hour": 1, "minute": 35}
